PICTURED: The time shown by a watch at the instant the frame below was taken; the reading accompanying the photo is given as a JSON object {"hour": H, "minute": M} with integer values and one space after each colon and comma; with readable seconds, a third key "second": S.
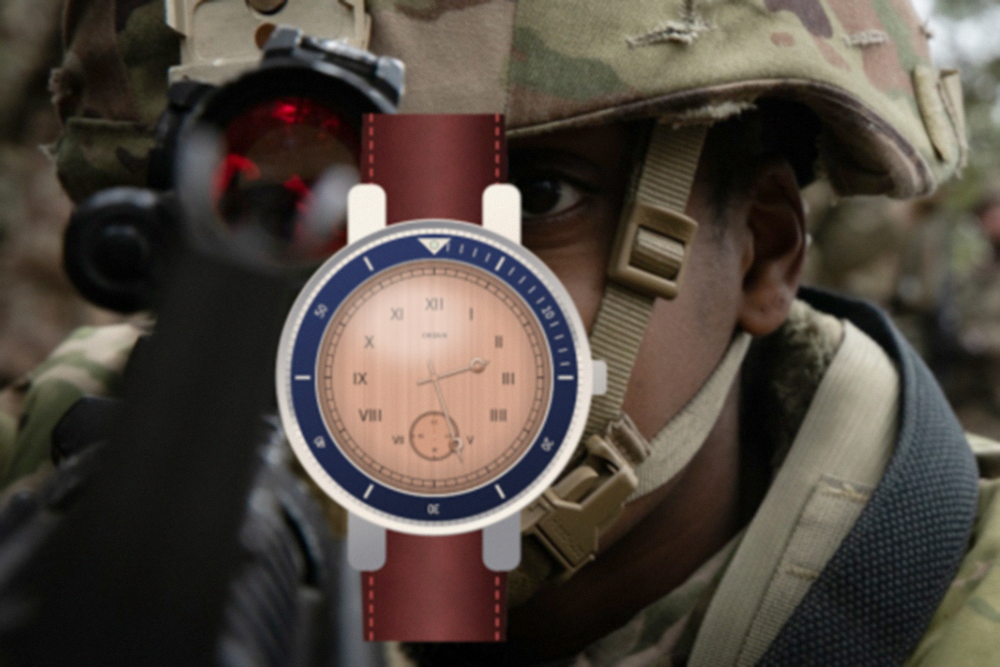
{"hour": 2, "minute": 27}
